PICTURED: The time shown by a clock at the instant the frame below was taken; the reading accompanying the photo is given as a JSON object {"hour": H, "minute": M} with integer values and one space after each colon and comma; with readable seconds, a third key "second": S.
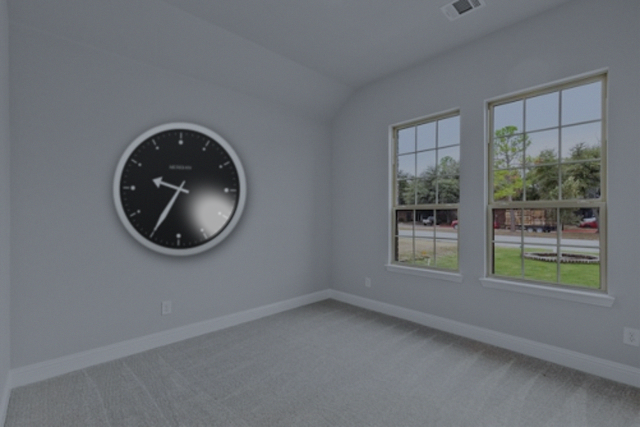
{"hour": 9, "minute": 35}
